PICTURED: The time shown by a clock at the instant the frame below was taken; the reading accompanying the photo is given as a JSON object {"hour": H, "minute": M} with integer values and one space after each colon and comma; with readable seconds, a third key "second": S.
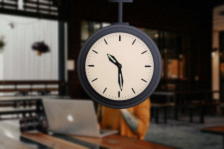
{"hour": 10, "minute": 29}
